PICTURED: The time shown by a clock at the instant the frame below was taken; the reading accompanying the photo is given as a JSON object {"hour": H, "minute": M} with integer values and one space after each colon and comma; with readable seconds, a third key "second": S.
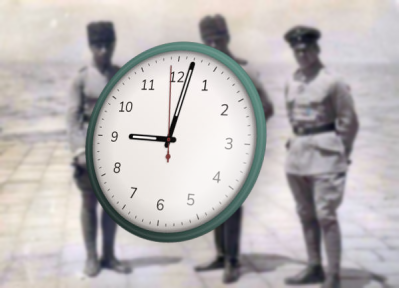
{"hour": 9, "minute": 1, "second": 59}
